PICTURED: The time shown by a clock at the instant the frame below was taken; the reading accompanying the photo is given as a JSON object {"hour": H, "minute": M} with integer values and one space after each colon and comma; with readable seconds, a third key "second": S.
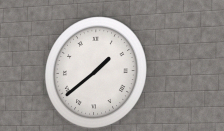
{"hour": 1, "minute": 39}
